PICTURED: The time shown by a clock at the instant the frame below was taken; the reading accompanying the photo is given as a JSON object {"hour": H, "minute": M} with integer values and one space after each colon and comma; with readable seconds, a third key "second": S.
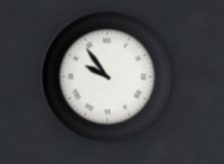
{"hour": 9, "minute": 54}
